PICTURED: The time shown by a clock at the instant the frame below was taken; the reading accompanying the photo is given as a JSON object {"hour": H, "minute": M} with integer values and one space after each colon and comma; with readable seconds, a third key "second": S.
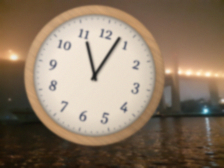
{"hour": 11, "minute": 3}
